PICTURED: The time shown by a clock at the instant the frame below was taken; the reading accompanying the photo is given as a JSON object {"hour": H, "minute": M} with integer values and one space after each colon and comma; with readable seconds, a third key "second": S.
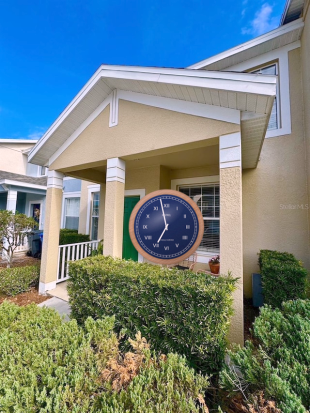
{"hour": 6, "minute": 58}
